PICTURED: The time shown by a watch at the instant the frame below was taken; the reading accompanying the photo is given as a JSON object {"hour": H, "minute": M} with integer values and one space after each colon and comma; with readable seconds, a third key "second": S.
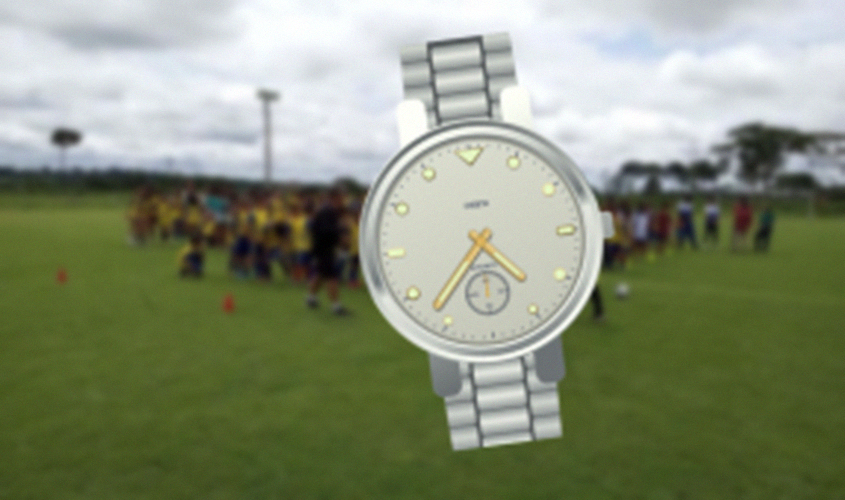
{"hour": 4, "minute": 37}
